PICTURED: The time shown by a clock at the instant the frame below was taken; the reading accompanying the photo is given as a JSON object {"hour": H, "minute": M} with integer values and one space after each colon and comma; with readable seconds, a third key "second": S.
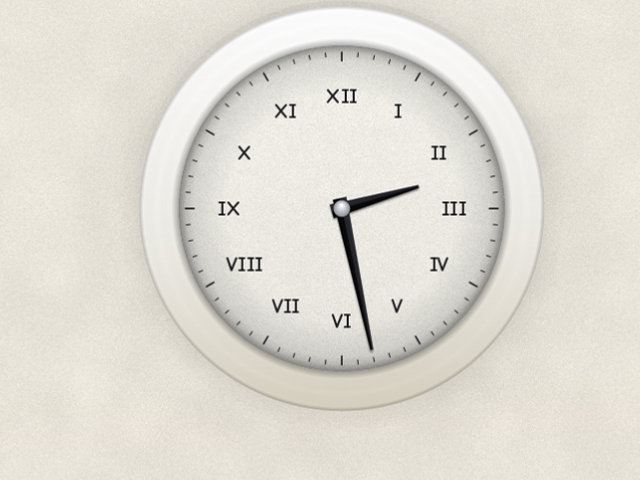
{"hour": 2, "minute": 28}
